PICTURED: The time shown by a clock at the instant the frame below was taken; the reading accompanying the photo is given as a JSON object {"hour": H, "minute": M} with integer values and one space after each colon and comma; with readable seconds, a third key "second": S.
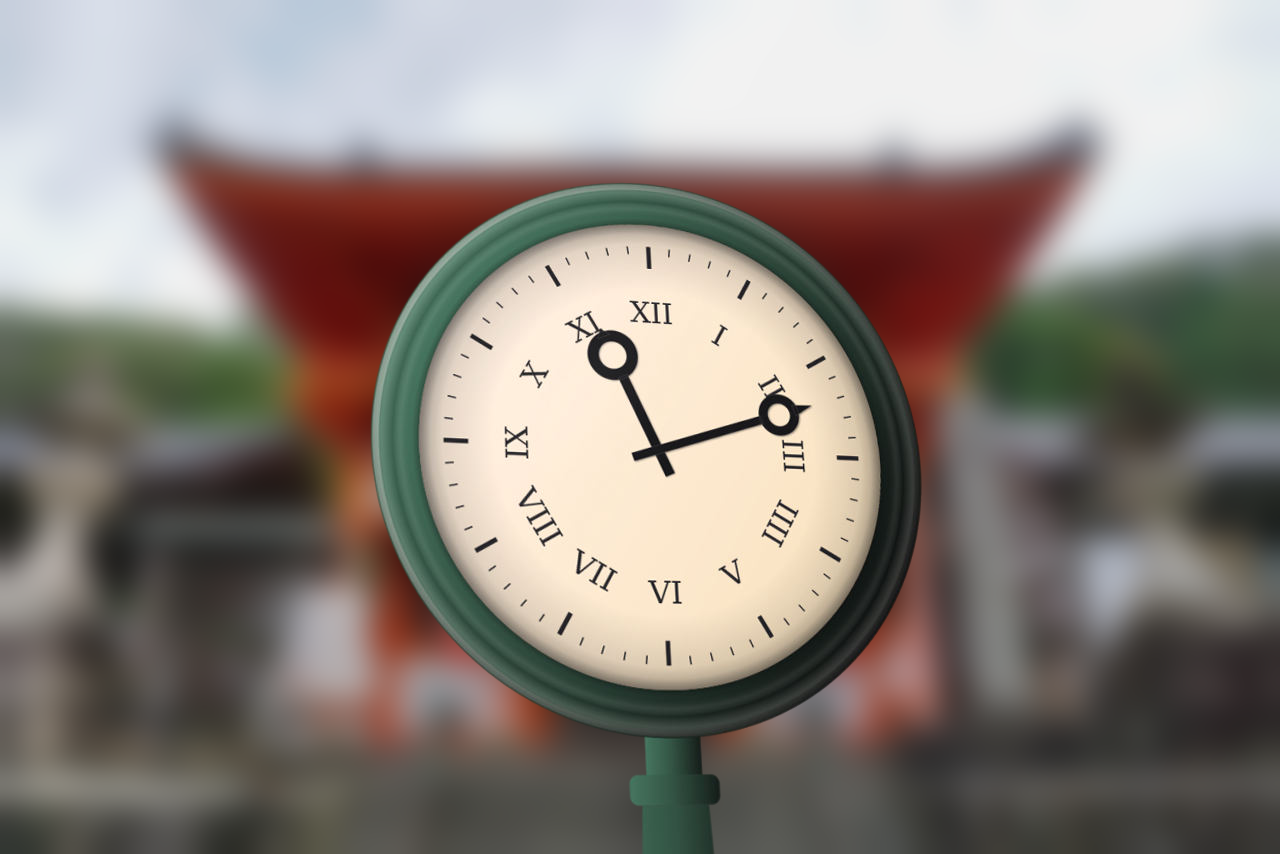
{"hour": 11, "minute": 12}
